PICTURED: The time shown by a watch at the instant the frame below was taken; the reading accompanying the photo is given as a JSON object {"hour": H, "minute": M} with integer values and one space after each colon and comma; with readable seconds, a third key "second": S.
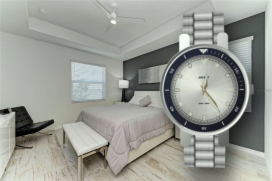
{"hour": 12, "minute": 24}
